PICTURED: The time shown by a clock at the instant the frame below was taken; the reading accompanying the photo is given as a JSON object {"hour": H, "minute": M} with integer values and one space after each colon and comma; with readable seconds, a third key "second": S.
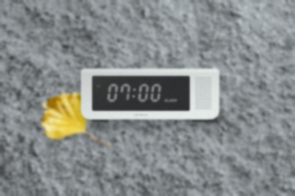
{"hour": 7, "minute": 0}
